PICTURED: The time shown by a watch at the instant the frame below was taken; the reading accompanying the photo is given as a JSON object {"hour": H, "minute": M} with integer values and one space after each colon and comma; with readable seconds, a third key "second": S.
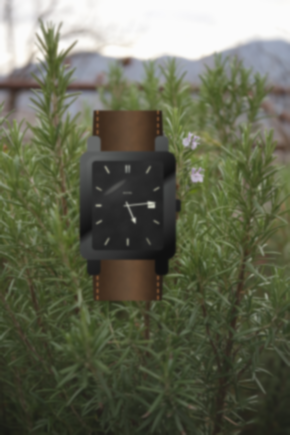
{"hour": 5, "minute": 14}
